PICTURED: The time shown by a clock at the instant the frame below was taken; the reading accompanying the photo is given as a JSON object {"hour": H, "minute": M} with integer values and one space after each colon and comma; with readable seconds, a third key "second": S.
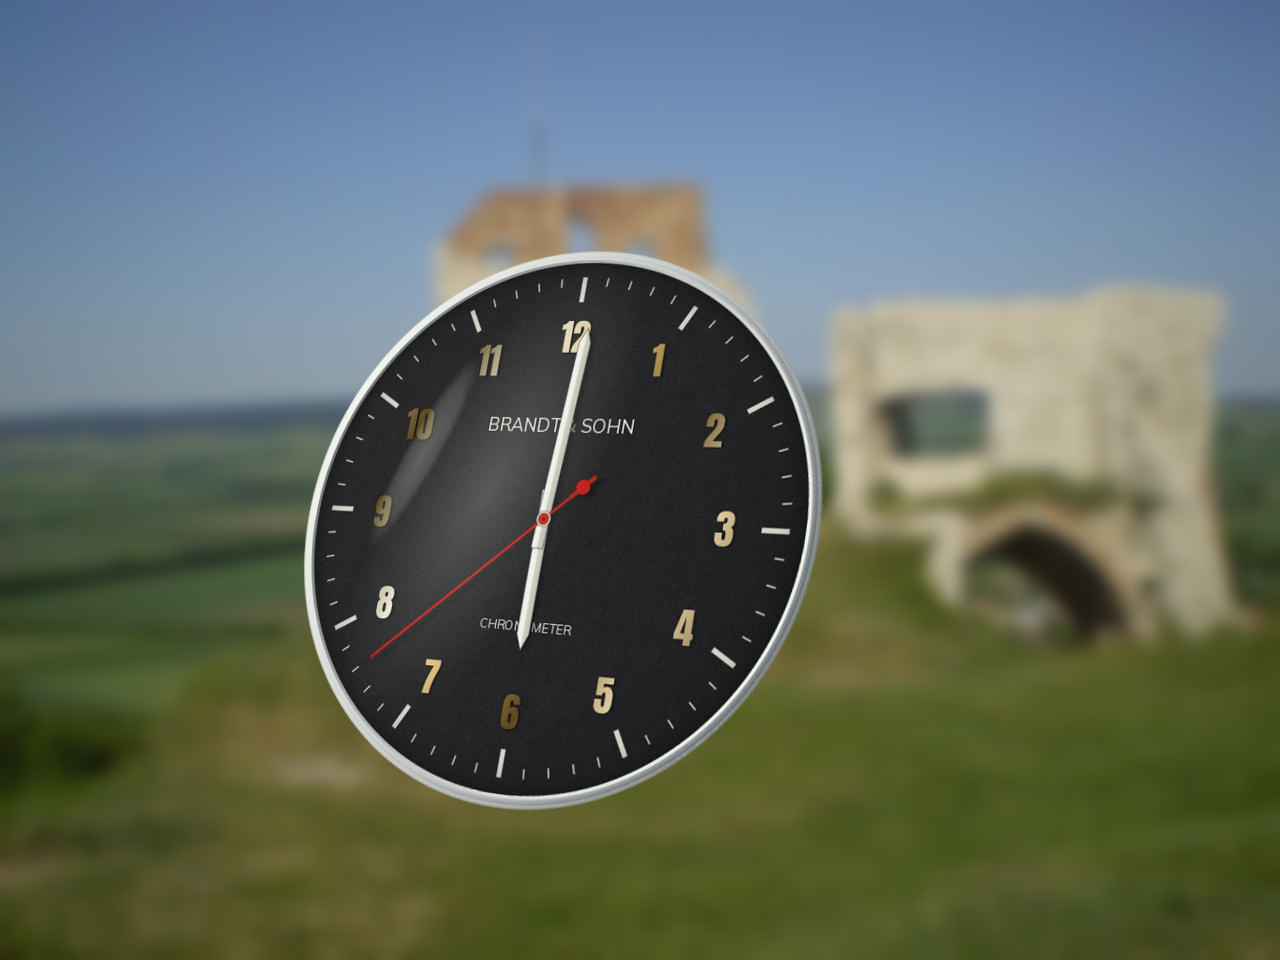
{"hour": 6, "minute": 0, "second": 38}
